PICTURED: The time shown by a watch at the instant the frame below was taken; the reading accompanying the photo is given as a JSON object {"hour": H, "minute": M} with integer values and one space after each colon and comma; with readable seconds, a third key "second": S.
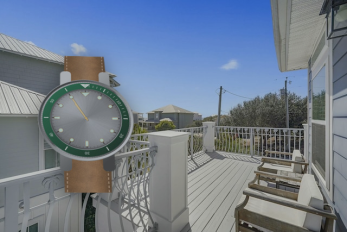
{"hour": 10, "minute": 55}
